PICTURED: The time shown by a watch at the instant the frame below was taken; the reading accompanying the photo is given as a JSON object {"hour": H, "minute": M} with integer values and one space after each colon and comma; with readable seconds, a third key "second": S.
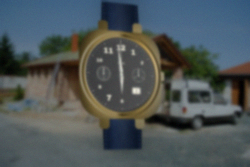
{"hour": 5, "minute": 59}
